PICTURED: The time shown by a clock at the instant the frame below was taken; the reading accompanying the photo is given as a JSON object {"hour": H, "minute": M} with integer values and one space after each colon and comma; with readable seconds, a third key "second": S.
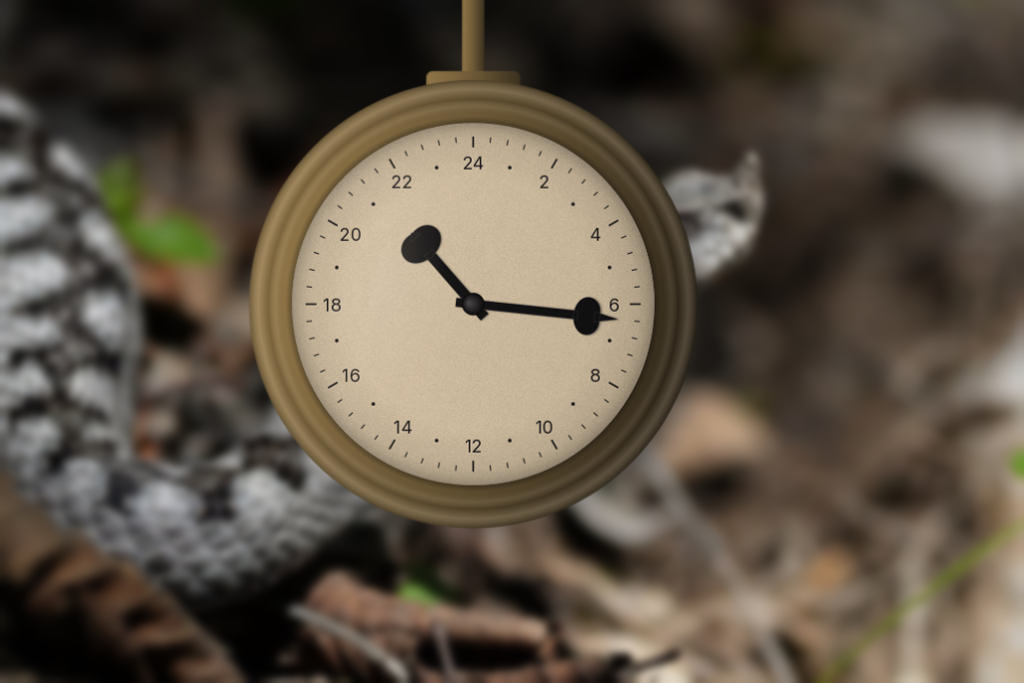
{"hour": 21, "minute": 16}
